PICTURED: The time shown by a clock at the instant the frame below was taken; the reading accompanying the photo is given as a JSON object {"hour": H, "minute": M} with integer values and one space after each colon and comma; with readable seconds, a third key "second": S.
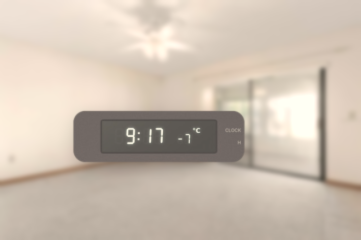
{"hour": 9, "minute": 17}
